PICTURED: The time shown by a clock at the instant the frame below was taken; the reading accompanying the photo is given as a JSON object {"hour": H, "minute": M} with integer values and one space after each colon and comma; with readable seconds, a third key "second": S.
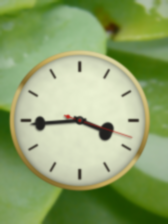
{"hour": 3, "minute": 44, "second": 18}
